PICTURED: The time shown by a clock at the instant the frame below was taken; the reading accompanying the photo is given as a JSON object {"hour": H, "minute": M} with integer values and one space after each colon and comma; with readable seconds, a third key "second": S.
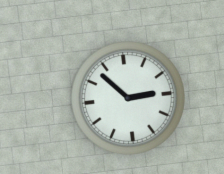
{"hour": 2, "minute": 53}
